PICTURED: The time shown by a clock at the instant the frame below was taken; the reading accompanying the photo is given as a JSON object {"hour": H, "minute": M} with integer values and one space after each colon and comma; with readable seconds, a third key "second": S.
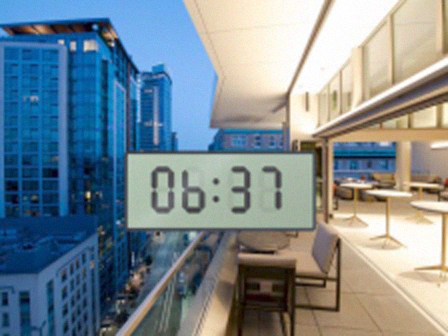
{"hour": 6, "minute": 37}
